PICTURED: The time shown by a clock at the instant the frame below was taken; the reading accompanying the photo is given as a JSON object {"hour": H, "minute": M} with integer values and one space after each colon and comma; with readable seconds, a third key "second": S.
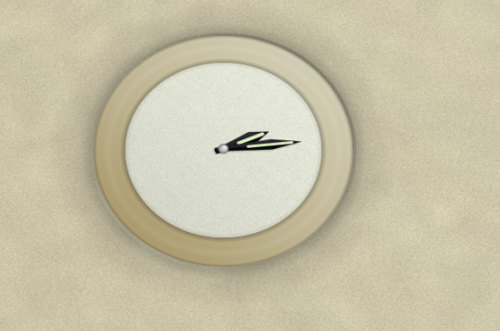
{"hour": 2, "minute": 14}
